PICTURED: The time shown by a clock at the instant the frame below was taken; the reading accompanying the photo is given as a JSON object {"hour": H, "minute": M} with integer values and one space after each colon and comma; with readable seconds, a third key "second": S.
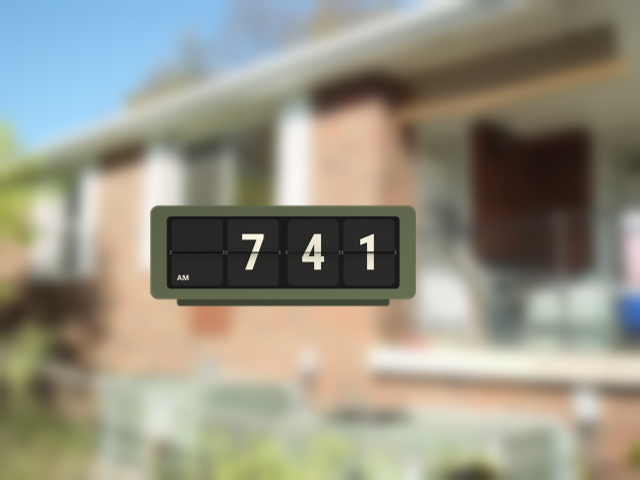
{"hour": 7, "minute": 41}
